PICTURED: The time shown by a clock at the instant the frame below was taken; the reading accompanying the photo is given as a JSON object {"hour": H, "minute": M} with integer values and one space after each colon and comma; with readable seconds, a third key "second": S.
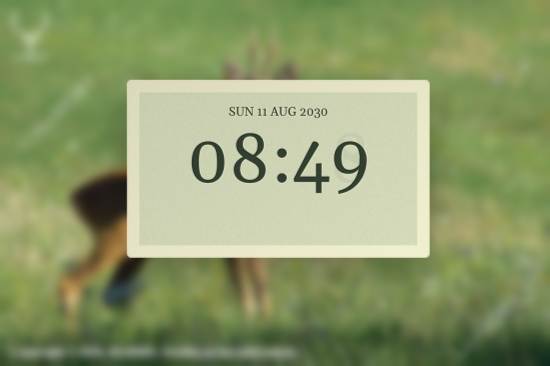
{"hour": 8, "minute": 49}
